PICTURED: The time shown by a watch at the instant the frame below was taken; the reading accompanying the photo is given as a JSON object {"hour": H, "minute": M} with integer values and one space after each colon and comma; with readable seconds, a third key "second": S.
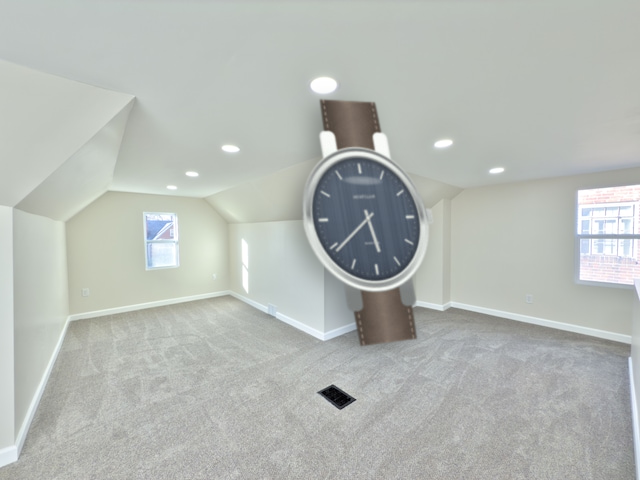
{"hour": 5, "minute": 39}
